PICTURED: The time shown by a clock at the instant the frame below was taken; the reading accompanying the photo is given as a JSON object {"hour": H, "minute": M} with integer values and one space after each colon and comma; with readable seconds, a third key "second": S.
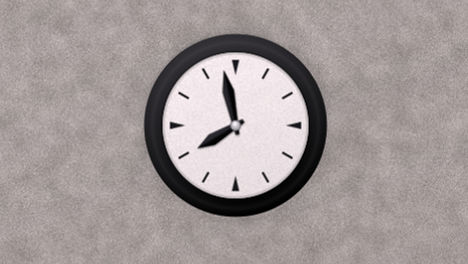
{"hour": 7, "minute": 58}
